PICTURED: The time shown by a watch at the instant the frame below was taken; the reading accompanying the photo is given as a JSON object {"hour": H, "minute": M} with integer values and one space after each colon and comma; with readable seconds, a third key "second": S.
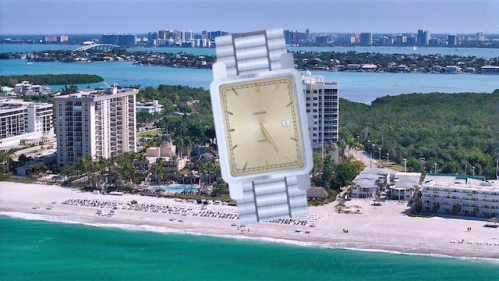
{"hour": 5, "minute": 26}
